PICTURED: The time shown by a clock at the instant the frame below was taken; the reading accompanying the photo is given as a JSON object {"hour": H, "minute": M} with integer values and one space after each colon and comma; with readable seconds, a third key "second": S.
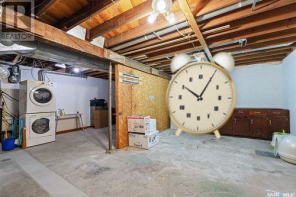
{"hour": 10, "minute": 5}
